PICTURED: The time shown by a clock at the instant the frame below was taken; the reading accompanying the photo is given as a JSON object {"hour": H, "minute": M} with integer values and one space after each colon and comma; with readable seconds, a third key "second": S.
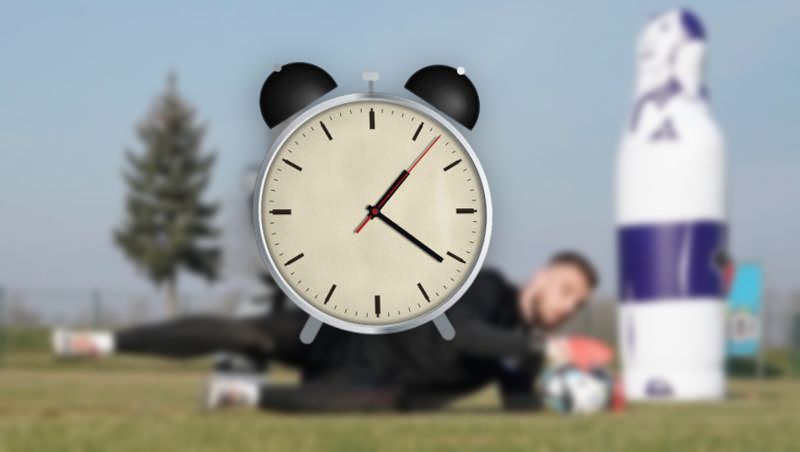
{"hour": 1, "minute": 21, "second": 7}
